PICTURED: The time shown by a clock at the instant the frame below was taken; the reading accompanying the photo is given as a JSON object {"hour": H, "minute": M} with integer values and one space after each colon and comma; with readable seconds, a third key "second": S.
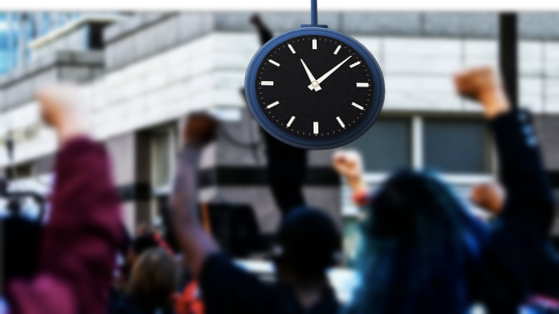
{"hour": 11, "minute": 8}
